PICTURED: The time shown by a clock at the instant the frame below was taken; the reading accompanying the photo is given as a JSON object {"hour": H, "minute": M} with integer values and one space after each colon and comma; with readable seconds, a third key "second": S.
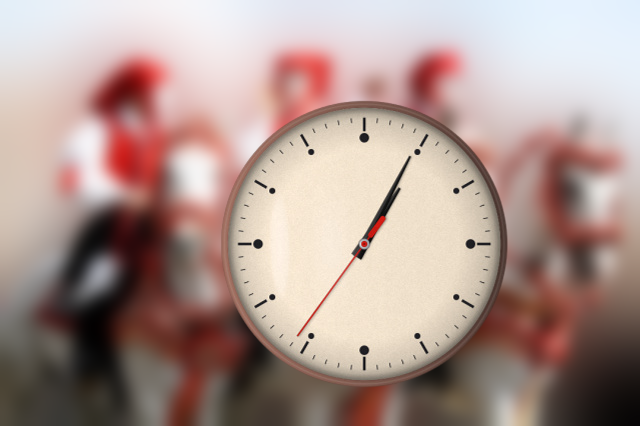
{"hour": 1, "minute": 4, "second": 36}
